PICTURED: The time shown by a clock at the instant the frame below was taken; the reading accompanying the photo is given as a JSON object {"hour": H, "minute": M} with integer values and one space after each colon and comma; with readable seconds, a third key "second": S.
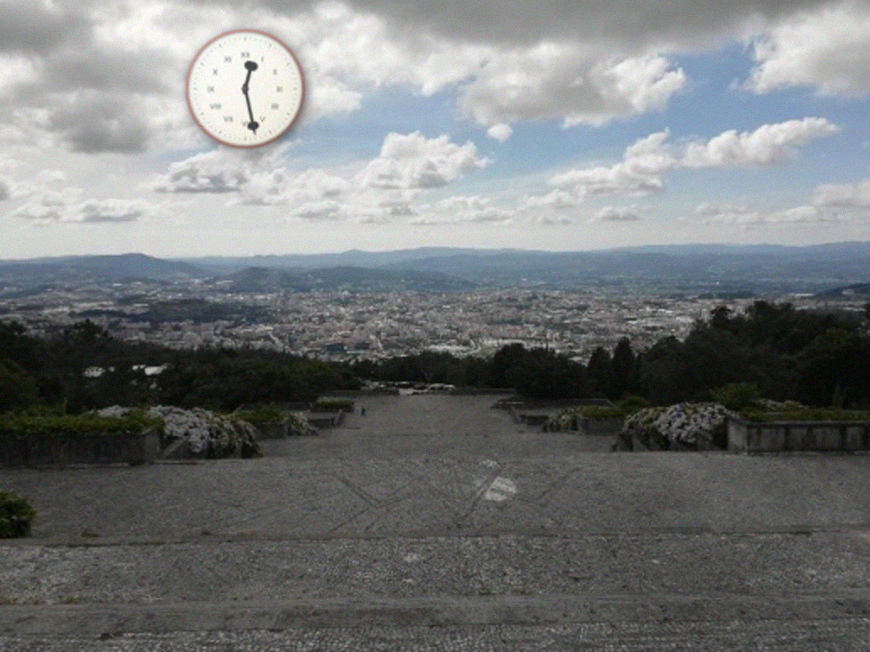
{"hour": 12, "minute": 28}
